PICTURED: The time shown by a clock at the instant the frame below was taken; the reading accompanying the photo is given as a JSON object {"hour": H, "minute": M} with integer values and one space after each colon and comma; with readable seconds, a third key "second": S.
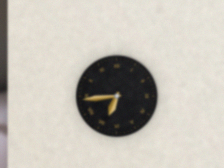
{"hour": 6, "minute": 44}
